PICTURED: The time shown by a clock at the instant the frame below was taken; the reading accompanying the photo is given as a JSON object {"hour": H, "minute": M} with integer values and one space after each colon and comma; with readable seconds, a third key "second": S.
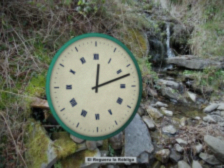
{"hour": 12, "minute": 12}
